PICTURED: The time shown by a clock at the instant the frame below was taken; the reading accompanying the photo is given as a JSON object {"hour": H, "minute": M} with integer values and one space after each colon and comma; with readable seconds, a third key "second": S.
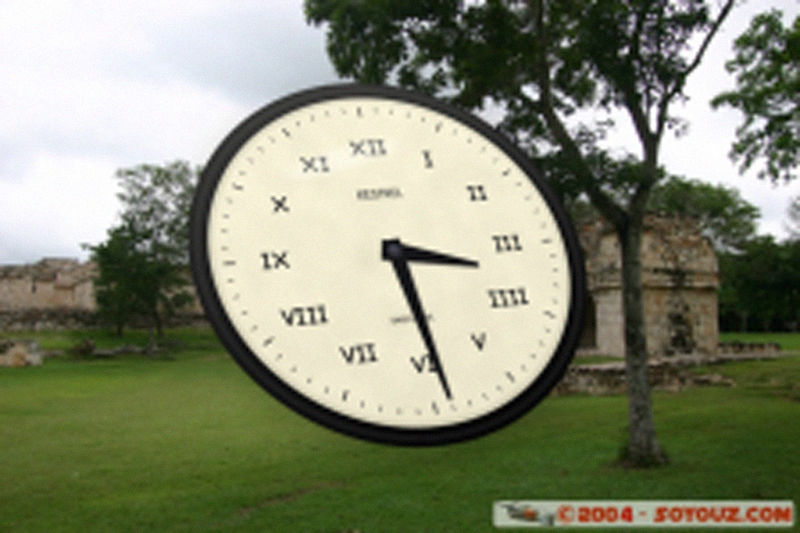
{"hour": 3, "minute": 29}
